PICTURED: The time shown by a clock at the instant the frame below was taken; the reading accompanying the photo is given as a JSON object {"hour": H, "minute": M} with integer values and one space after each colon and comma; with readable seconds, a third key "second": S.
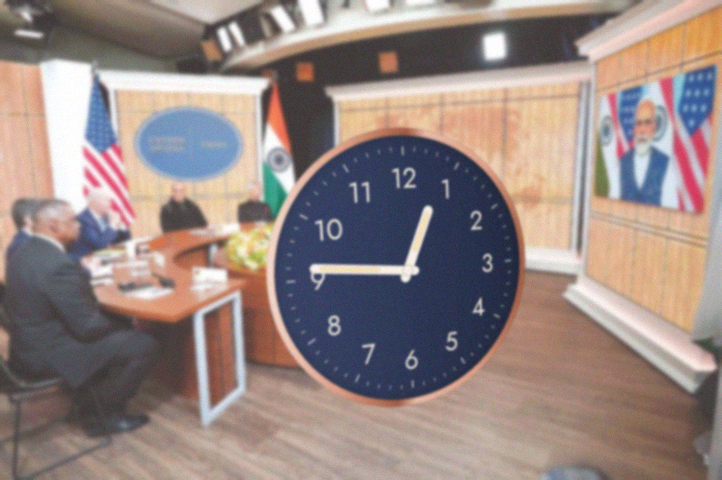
{"hour": 12, "minute": 46}
